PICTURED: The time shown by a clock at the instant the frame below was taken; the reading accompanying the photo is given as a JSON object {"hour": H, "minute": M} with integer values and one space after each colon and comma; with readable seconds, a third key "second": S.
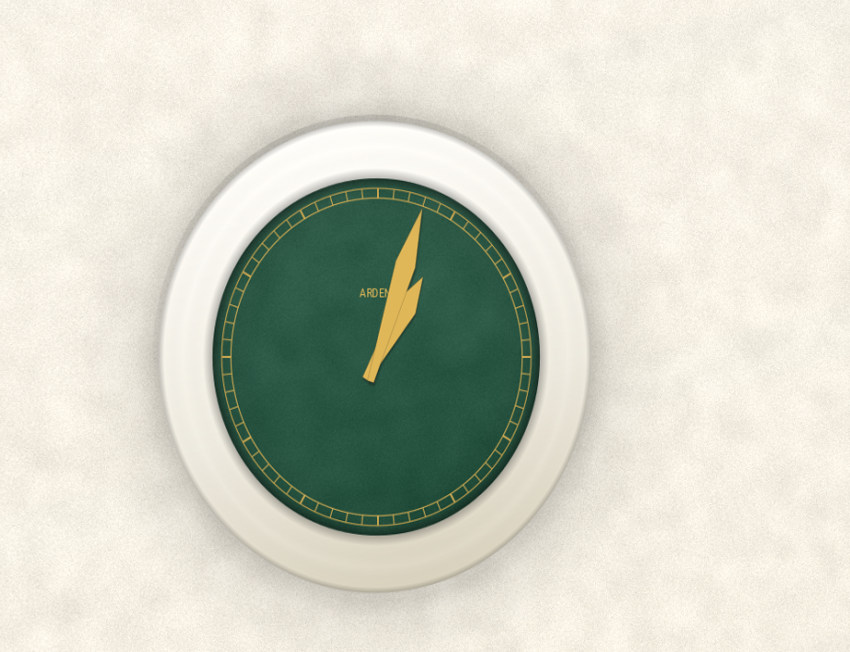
{"hour": 1, "minute": 3}
